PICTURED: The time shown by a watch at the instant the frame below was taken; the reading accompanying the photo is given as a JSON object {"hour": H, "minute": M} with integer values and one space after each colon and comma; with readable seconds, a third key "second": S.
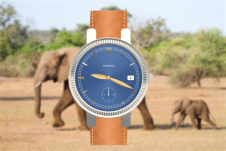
{"hour": 9, "minute": 19}
